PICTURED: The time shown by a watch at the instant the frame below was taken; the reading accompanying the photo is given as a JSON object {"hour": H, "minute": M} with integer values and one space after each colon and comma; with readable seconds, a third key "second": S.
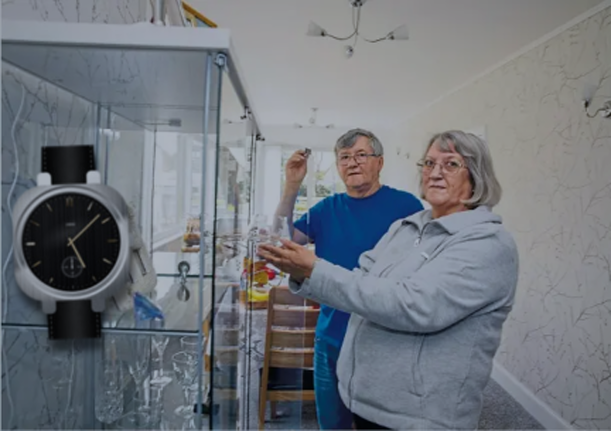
{"hour": 5, "minute": 8}
